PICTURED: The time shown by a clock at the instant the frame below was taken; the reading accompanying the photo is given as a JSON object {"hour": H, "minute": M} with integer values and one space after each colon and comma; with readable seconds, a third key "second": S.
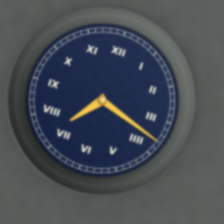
{"hour": 7, "minute": 18}
